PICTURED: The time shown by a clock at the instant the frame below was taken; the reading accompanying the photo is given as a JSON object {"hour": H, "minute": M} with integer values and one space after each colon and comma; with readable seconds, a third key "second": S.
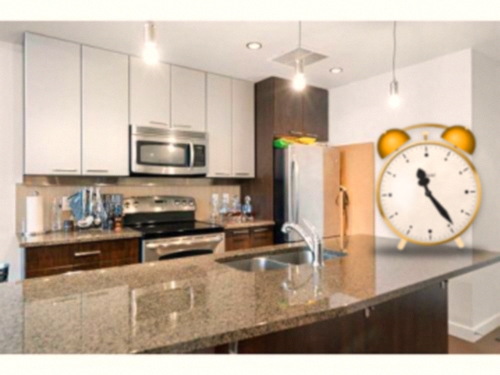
{"hour": 11, "minute": 24}
